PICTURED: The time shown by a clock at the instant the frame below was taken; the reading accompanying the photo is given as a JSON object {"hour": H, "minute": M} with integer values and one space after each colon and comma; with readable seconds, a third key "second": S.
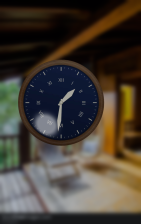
{"hour": 1, "minute": 31}
